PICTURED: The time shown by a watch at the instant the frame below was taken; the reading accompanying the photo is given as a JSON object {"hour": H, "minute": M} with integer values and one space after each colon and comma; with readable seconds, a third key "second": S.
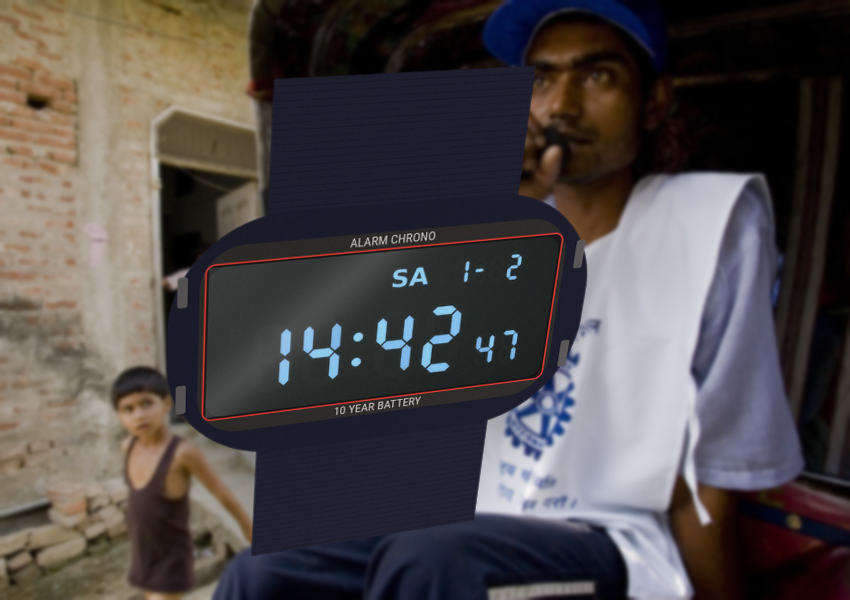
{"hour": 14, "minute": 42, "second": 47}
